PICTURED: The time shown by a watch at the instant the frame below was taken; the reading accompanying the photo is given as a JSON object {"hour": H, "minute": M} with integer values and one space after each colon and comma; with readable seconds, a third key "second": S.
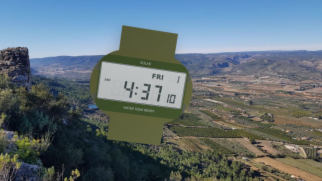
{"hour": 4, "minute": 37, "second": 10}
